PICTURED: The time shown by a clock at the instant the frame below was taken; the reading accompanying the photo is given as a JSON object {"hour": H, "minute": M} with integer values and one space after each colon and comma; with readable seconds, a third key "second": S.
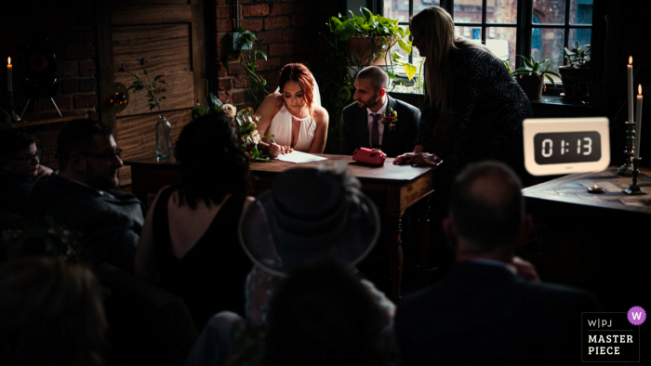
{"hour": 1, "minute": 13}
